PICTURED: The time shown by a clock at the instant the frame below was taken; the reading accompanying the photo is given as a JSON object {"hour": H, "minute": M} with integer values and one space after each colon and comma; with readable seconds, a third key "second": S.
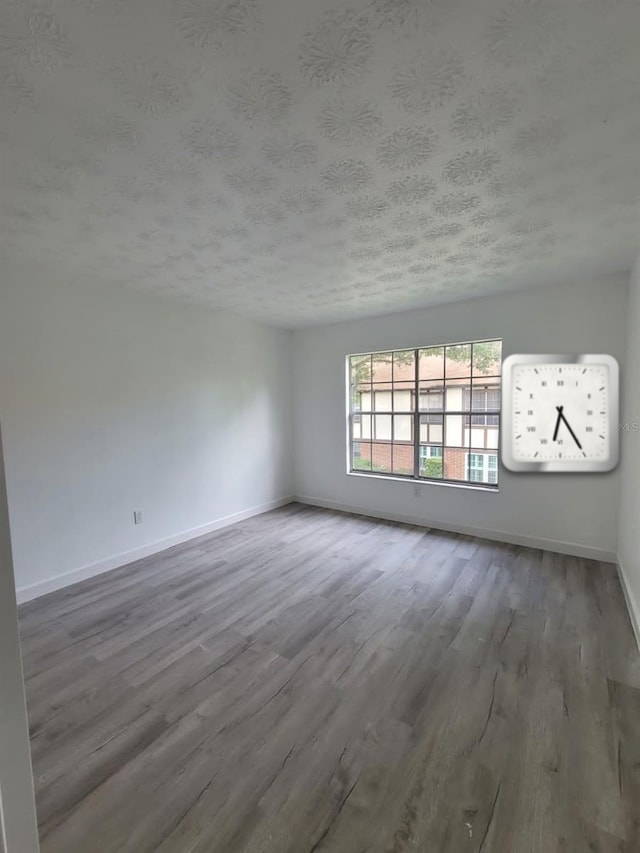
{"hour": 6, "minute": 25}
